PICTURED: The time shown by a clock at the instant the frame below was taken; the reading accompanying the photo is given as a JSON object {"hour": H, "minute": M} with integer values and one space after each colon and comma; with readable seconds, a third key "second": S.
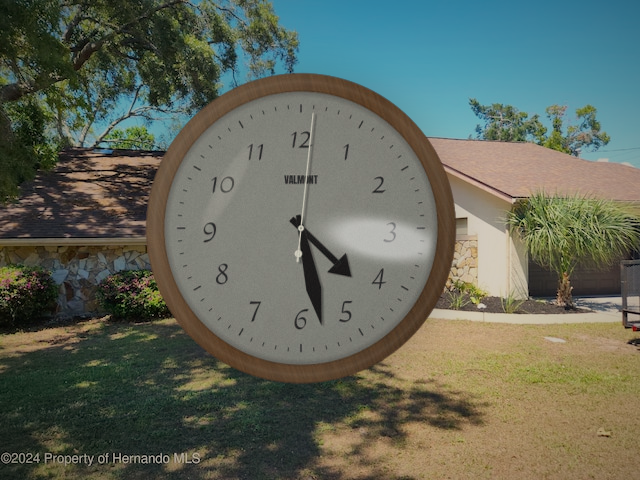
{"hour": 4, "minute": 28, "second": 1}
